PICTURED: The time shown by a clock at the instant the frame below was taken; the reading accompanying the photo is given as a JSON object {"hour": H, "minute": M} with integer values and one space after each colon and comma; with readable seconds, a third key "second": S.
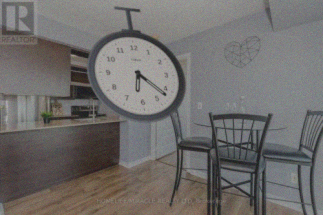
{"hour": 6, "minute": 22}
